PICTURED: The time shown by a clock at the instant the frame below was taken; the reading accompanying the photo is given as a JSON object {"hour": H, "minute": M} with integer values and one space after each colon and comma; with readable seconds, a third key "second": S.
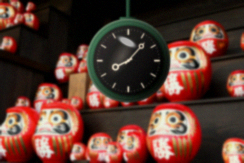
{"hour": 8, "minute": 7}
